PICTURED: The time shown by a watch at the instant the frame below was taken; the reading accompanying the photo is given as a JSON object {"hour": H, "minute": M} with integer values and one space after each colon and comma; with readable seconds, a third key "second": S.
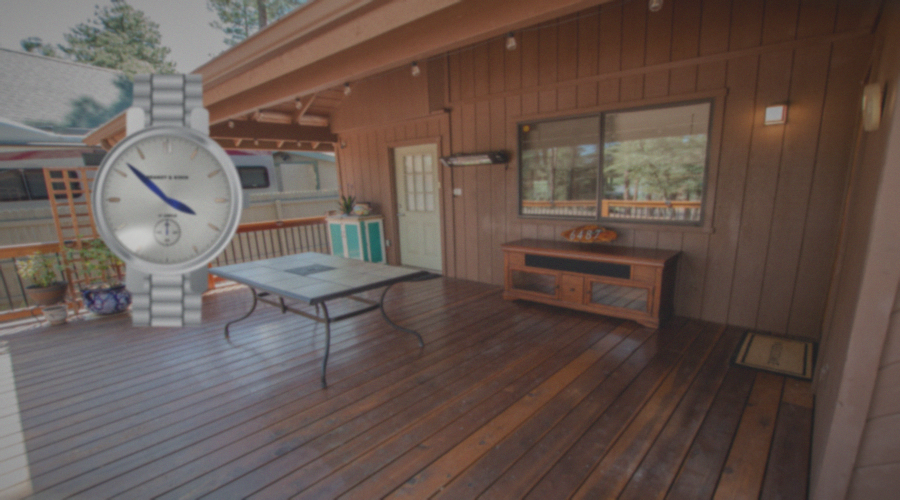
{"hour": 3, "minute": 52}
